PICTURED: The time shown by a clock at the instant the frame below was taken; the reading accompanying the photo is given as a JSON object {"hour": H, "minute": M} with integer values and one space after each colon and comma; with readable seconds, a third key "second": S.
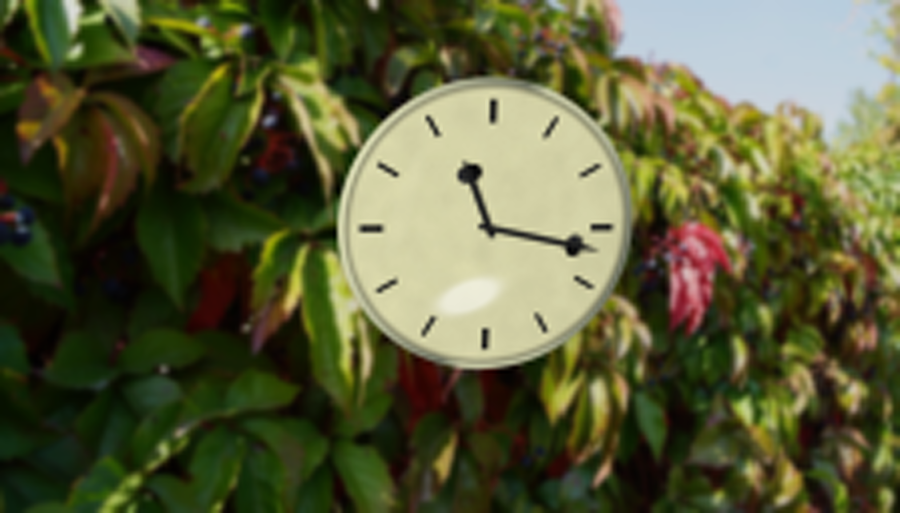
{"hour": 11, "minute": 17}
